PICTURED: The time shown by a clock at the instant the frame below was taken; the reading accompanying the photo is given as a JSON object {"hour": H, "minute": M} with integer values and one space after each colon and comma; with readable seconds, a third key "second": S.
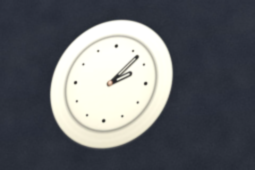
{"hour": 2, "minute": 7}
